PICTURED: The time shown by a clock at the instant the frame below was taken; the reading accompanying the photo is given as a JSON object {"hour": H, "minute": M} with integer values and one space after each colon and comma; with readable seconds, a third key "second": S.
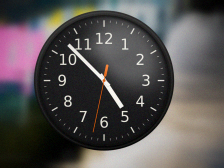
{"hour": 4, "minute": 52, "second": 32}
